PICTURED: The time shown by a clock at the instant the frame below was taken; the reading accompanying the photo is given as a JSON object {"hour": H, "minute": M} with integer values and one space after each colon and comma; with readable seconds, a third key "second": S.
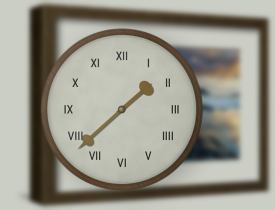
{"hour": 1, "minute": 38}
